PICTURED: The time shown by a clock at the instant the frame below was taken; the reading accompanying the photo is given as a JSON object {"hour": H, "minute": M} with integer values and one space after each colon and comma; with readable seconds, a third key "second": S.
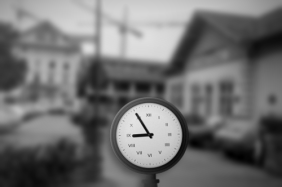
{"hour": 8, "minute": 55}
